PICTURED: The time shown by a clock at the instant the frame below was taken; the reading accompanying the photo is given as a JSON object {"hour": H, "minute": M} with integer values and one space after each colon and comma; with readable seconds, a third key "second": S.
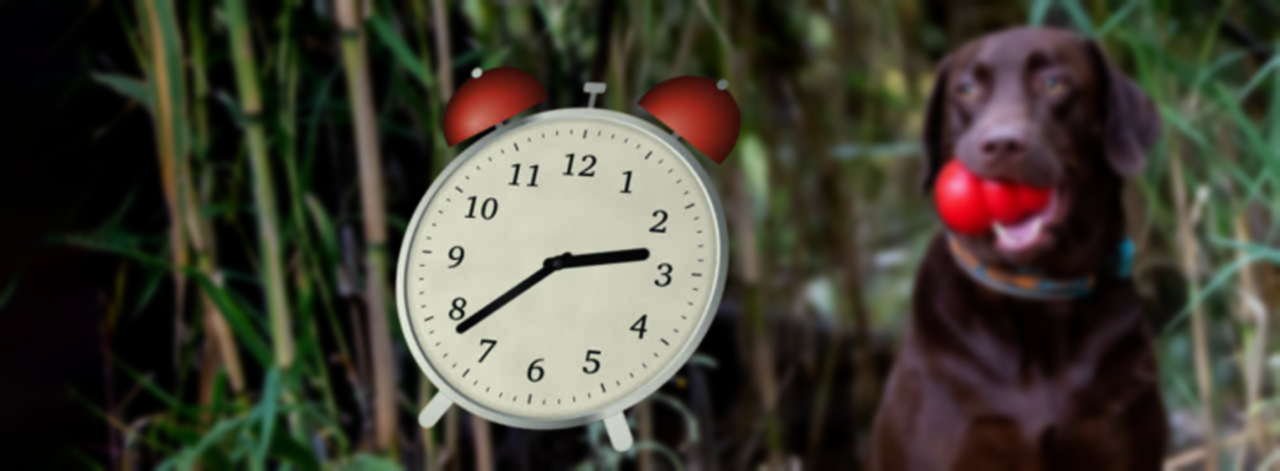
{"hour": 2, "minute": 38}
